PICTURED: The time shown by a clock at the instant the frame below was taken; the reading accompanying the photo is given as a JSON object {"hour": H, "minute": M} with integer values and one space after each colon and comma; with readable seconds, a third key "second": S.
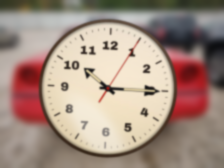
{"hour": 10, "minute": 15, "second": 5}
